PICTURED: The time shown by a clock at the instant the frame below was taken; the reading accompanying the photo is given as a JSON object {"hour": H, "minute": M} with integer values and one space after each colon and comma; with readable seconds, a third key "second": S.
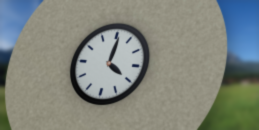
{"hour": 4, "minute": 1}
